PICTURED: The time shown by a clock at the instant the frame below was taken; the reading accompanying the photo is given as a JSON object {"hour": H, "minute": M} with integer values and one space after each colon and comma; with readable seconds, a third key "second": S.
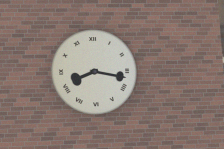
{"hour": 8, "minute": 17}
